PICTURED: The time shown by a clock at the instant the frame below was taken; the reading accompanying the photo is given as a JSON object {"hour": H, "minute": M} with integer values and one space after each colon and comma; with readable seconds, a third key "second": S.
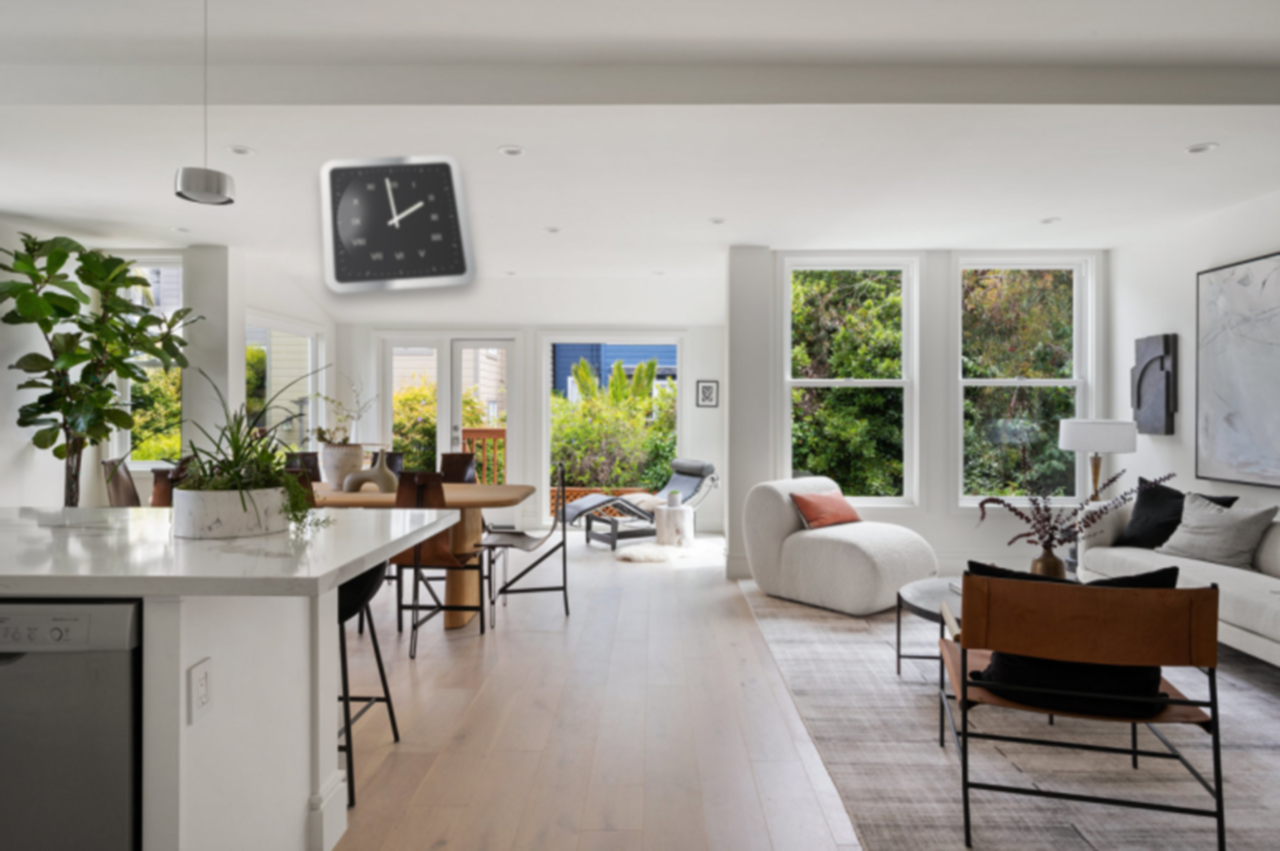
{"hour": 1, "minute": 59}
